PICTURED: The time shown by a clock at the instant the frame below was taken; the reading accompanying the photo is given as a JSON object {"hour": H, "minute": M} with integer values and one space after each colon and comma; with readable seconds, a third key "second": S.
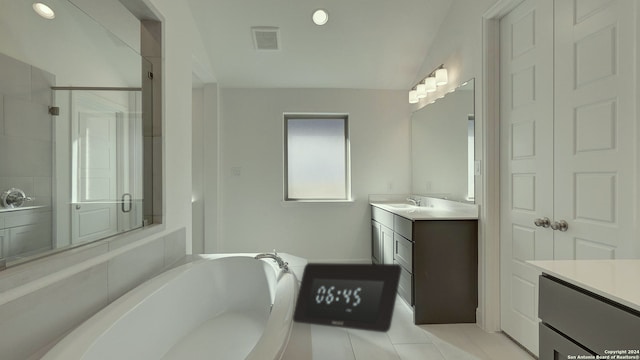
{"hour": 6, "minute": 45}
